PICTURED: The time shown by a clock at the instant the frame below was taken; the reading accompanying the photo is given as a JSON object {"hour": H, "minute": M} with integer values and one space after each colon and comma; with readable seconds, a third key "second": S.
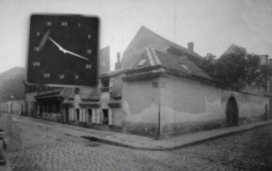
{"hour": 10, "minute": 18}
